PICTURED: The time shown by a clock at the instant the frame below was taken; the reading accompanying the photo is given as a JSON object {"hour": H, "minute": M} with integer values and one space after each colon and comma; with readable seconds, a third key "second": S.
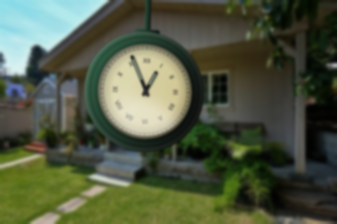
{"hour": 12, "minute": 56}
